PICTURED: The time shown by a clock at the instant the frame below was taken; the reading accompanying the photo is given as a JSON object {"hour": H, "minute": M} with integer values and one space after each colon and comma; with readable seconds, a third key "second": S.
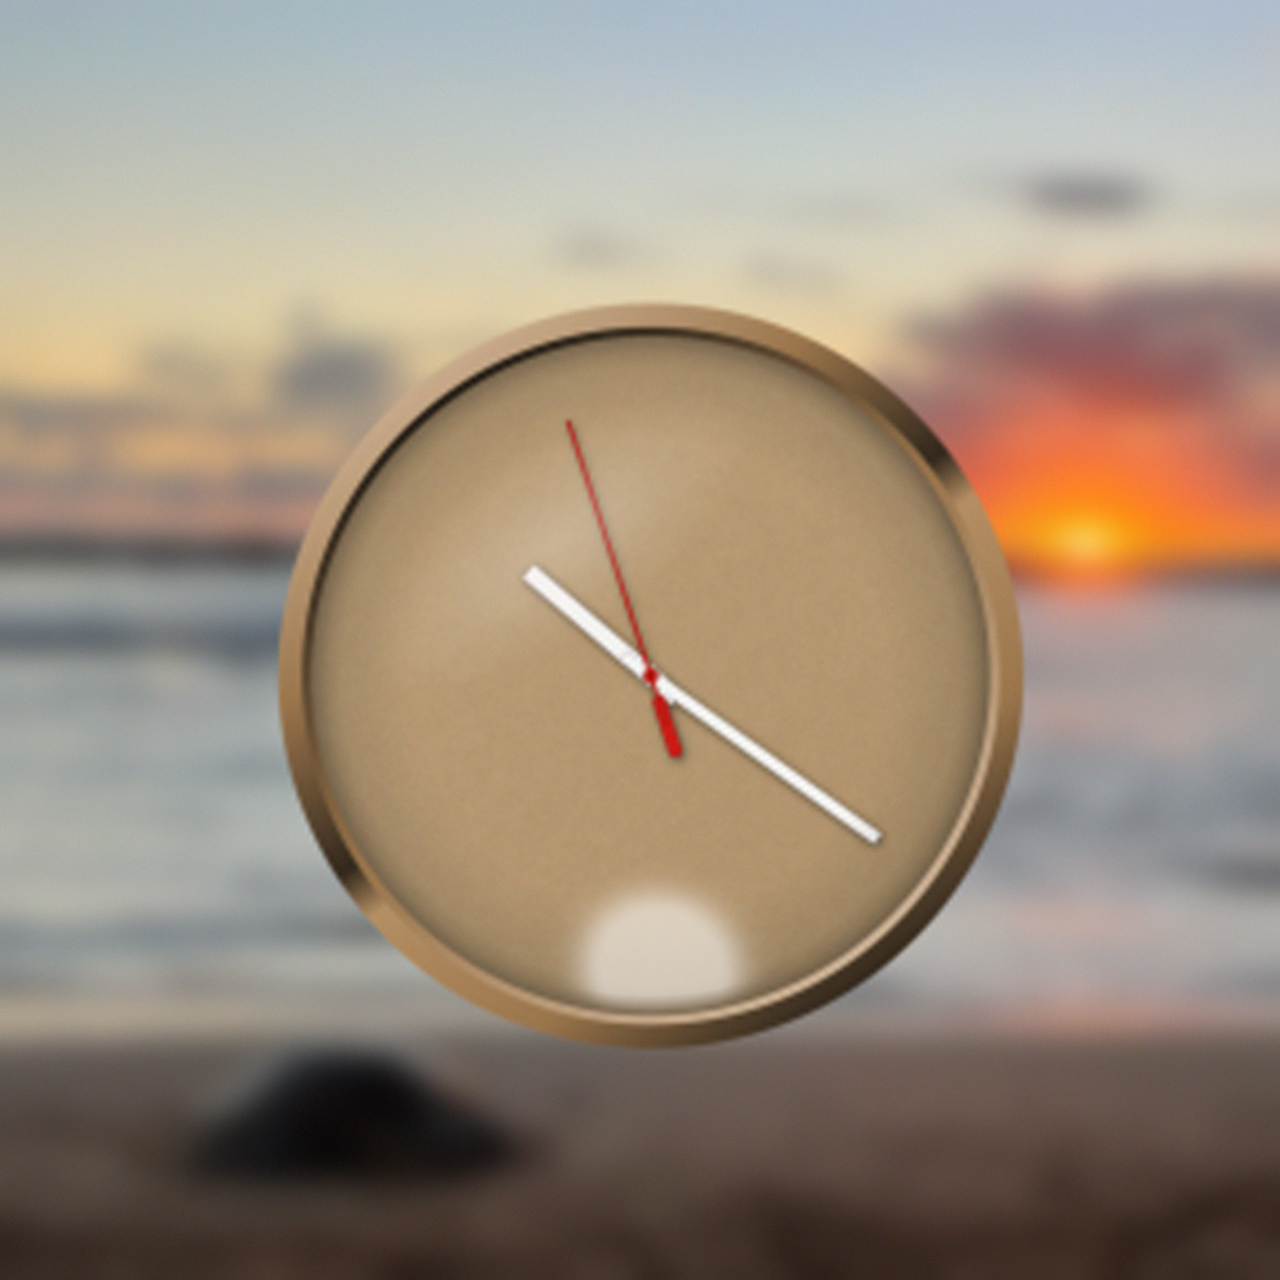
{"hour": 10, "minute": 20, "second": 57}
